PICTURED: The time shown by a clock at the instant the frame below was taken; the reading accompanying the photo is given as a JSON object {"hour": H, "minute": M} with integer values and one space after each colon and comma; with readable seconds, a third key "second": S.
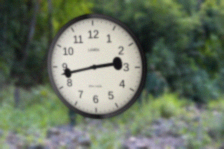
{"hour": 2, "minute": 43}
